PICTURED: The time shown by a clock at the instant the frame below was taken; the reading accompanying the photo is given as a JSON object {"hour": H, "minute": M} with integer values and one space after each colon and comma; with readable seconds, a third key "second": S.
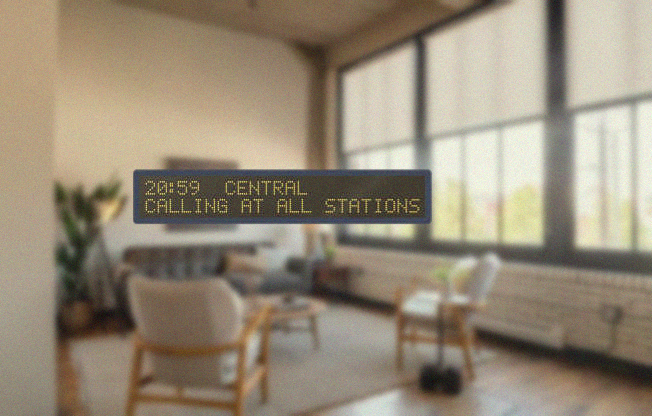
{"hour": 20, "minute": 59}
